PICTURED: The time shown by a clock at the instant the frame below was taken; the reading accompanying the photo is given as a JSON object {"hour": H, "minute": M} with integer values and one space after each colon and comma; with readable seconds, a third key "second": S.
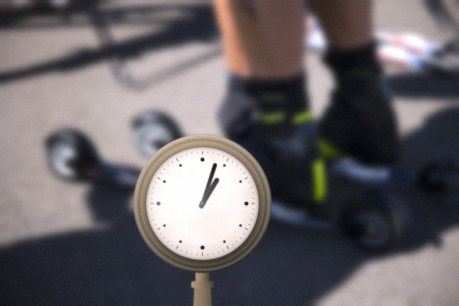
{"hour": 1, "minute": 3}
